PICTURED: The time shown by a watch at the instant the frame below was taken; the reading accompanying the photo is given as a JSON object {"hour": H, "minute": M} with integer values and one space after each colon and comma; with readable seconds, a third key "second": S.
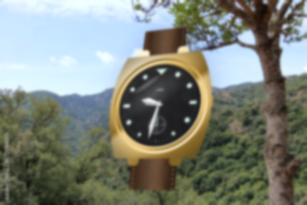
{"hour": 9, "minute": 32}
